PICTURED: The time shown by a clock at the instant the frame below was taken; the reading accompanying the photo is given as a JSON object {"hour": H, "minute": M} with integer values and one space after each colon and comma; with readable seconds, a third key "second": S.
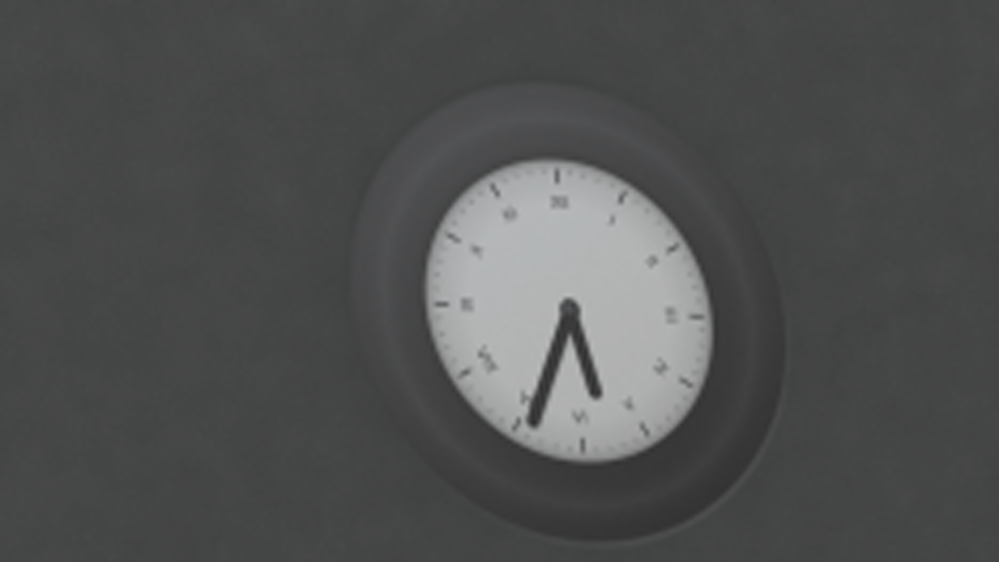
{"hour": 5, "minute": 34}
